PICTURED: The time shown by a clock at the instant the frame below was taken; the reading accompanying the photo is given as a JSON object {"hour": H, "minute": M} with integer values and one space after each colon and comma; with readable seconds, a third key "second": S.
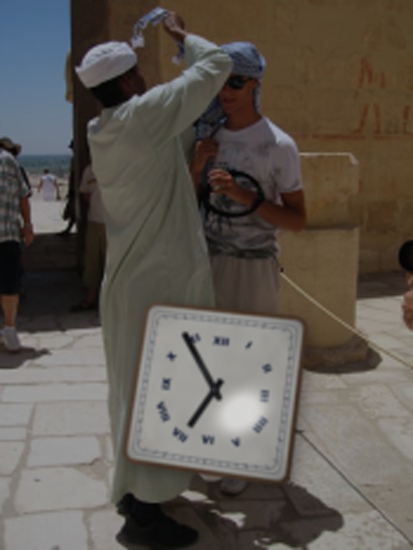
{"hour": 6, "minute": 54}
